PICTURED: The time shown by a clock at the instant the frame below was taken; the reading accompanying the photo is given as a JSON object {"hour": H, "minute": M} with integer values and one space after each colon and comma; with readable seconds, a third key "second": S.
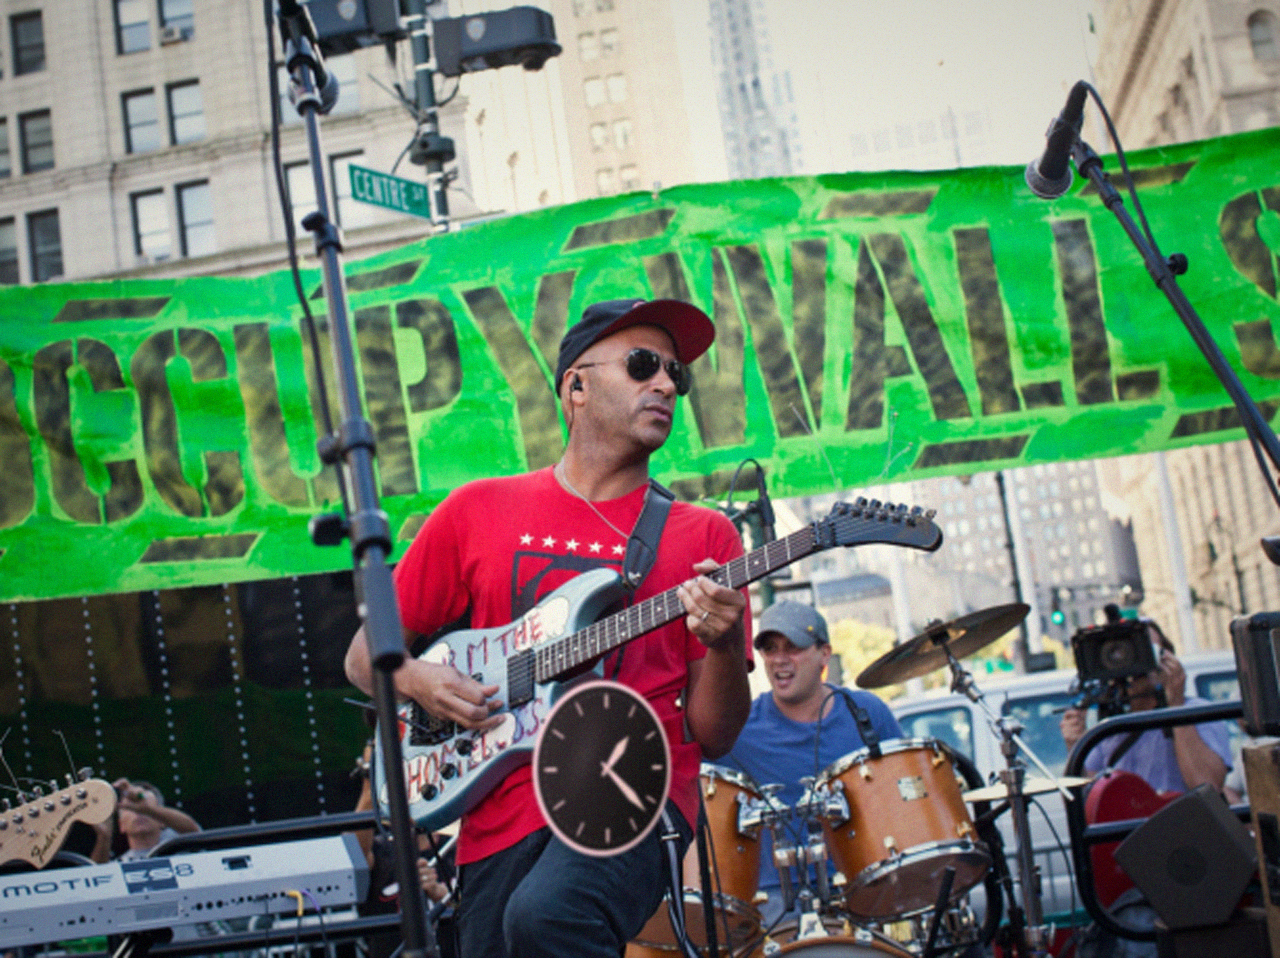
{"hour": 1, "minute": 22}
